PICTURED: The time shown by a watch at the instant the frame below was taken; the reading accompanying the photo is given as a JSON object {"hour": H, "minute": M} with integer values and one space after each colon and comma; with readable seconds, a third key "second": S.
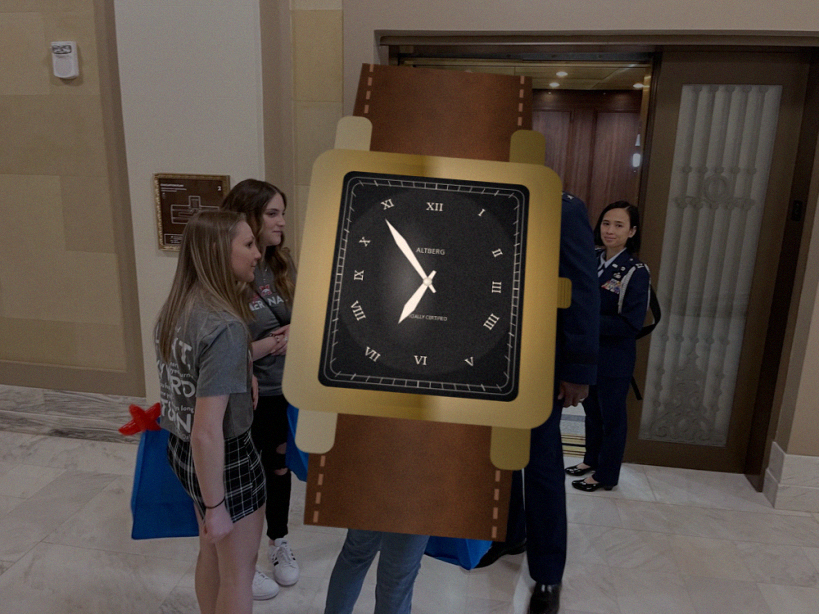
{"hour": 6, "minute": 54}
